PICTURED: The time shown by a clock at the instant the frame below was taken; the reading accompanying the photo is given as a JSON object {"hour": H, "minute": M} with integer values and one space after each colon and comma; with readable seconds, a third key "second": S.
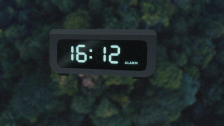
{"hour": 16, "minute": 12}
